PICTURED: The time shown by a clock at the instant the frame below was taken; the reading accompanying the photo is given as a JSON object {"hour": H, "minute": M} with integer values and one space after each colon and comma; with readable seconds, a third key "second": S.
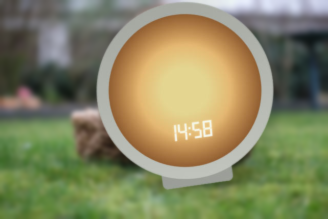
{"hour": 14, "minute": 58}
